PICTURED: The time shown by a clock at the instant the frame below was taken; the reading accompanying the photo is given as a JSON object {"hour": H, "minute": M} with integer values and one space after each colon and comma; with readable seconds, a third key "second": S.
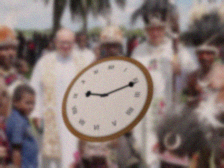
{"hour": 9, "minute": 11}
